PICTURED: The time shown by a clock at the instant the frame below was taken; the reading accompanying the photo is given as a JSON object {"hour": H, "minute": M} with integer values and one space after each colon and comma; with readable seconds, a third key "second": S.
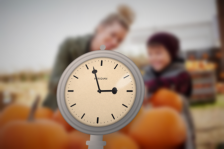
{"hour": 2, "minute": 57}
